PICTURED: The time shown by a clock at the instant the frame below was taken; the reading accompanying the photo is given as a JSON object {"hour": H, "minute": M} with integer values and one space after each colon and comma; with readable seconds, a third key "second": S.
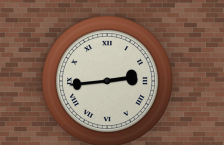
{"hour": 2, "minute": 44}
